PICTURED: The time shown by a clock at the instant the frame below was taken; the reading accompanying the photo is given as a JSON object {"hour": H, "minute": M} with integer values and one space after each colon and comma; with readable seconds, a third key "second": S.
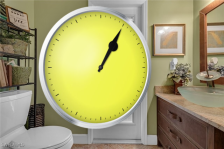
{"hour": 1, "minute": 5}
